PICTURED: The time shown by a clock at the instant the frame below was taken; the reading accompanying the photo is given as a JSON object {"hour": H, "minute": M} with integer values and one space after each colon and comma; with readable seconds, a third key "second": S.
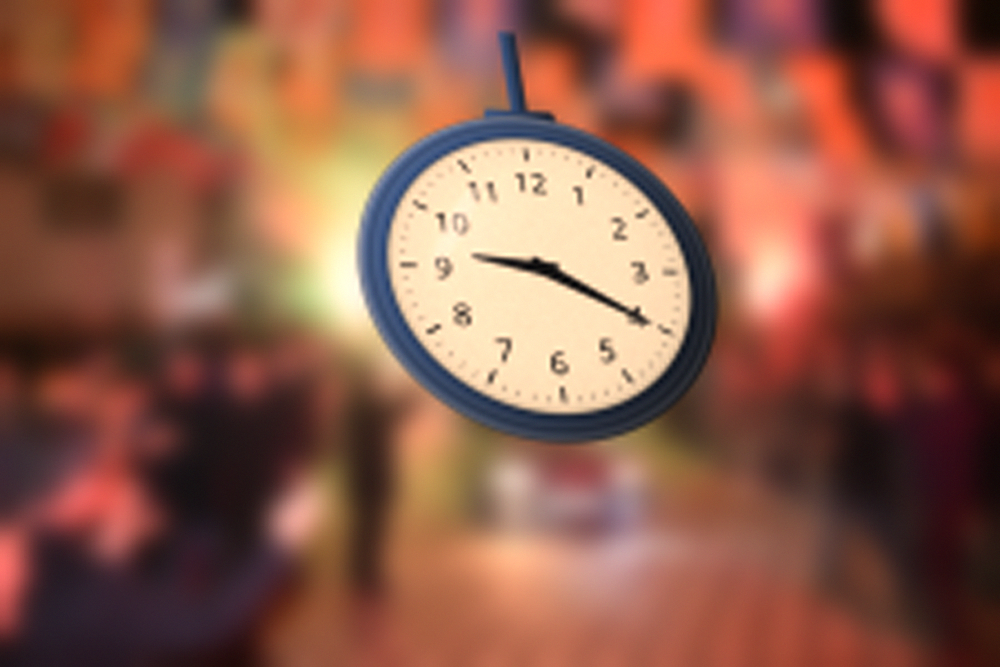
{"hour": 9, "minute": 20}
